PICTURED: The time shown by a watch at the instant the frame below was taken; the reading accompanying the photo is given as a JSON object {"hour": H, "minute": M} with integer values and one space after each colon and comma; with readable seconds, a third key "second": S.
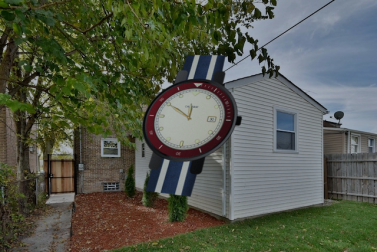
{"hour": 11, "minute": 50}
